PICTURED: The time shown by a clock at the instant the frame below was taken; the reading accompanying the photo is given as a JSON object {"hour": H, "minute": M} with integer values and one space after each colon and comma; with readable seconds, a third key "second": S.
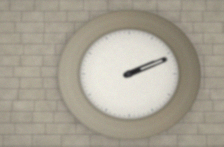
{"hour": 2, "minute": 11}
